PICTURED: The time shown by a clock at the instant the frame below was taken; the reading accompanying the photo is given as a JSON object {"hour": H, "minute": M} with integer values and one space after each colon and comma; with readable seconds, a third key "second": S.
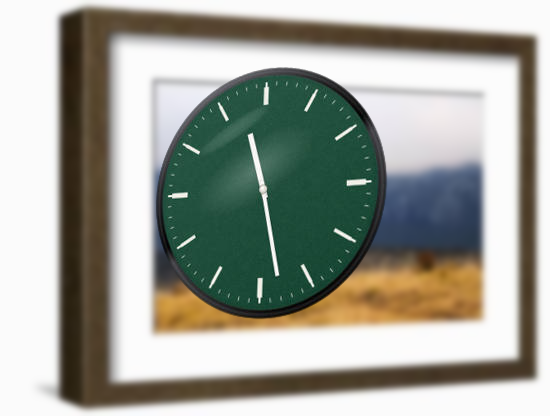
{"hour": 11, "minute": 28}
